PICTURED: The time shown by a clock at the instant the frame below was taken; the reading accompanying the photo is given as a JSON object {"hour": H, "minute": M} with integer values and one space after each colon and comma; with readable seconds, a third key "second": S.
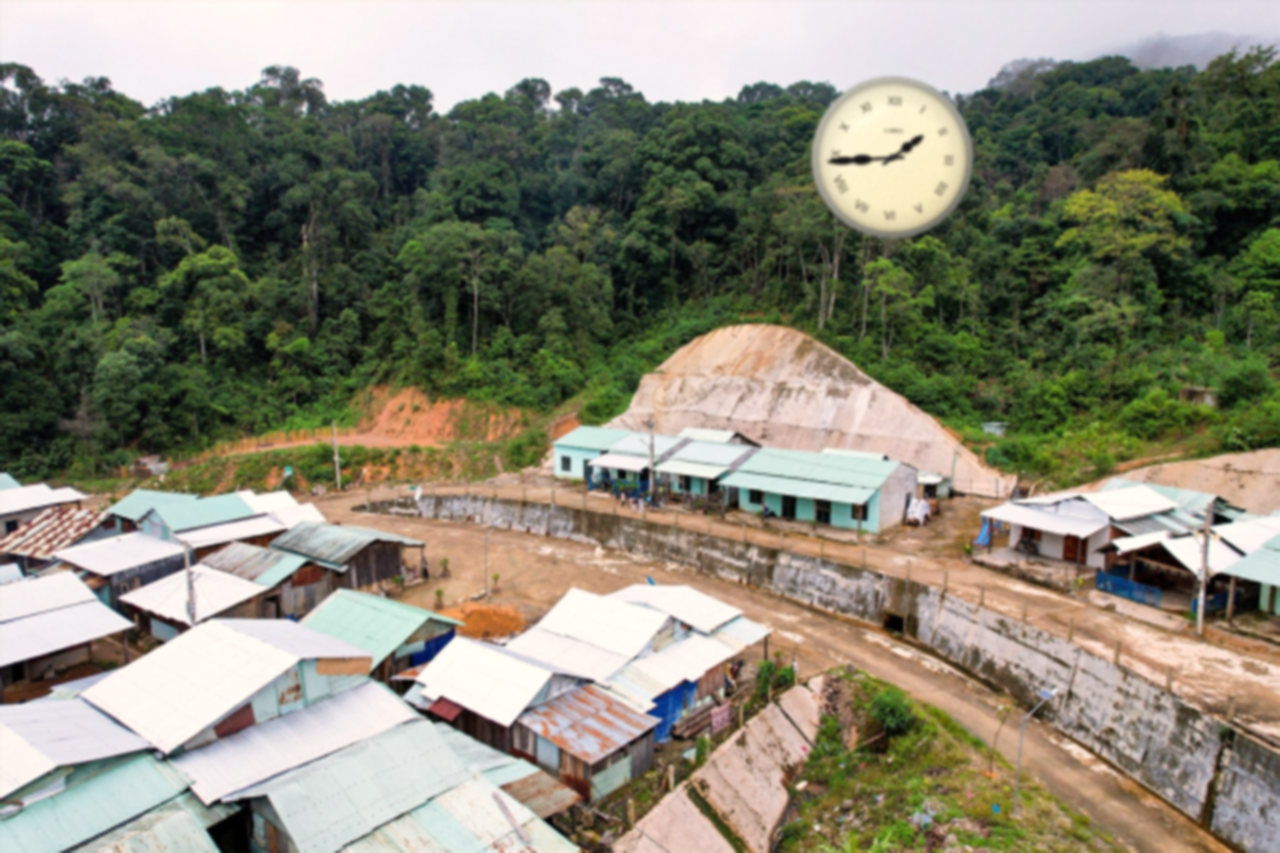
{"hour": 1, "minute": 44}
